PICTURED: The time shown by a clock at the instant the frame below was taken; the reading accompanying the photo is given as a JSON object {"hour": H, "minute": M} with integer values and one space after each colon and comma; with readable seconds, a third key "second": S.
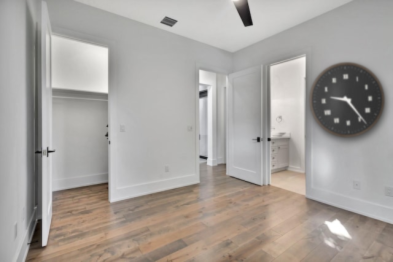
{"hour": 9, "minute": 24}
